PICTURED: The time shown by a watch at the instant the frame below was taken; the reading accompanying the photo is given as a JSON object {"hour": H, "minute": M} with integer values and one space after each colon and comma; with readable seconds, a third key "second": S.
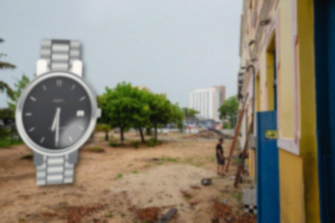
{"hour": 6, "minute": 30}
